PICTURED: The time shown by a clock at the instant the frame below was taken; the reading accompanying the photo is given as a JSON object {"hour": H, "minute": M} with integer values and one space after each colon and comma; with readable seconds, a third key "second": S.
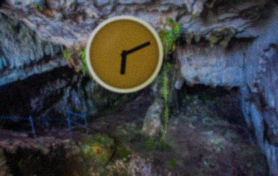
{"hour": 6, "minute": 11}
